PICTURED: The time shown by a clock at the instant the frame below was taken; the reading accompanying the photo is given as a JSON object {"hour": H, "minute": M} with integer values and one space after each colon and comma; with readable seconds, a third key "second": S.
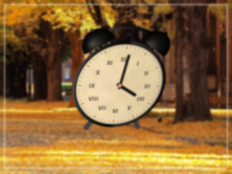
{"hour": 4, "minute": 1}
